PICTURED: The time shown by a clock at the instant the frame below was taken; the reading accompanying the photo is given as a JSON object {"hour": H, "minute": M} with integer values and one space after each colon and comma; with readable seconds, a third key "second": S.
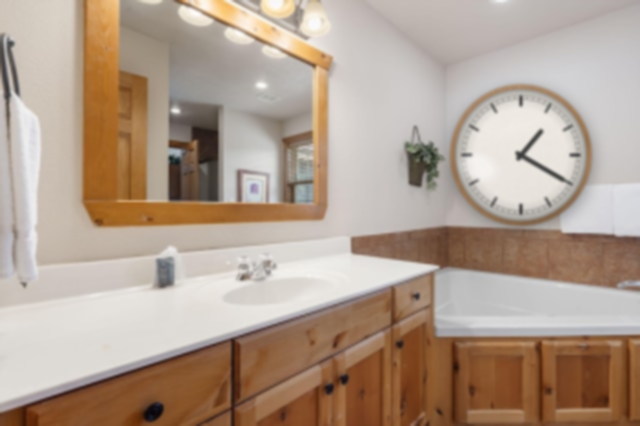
{"hour": 1, "minute": 20}
